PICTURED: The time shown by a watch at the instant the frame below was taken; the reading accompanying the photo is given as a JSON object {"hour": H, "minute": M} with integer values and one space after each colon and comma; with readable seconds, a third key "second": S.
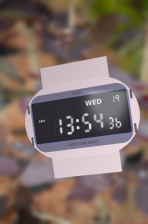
{"hour": 13, "minute": 54, "second": 36}
